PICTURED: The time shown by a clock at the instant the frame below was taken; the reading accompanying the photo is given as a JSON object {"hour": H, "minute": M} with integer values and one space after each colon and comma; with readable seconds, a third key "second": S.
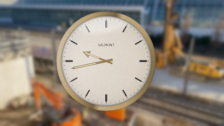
{"hour": 9, "minute": 43}
